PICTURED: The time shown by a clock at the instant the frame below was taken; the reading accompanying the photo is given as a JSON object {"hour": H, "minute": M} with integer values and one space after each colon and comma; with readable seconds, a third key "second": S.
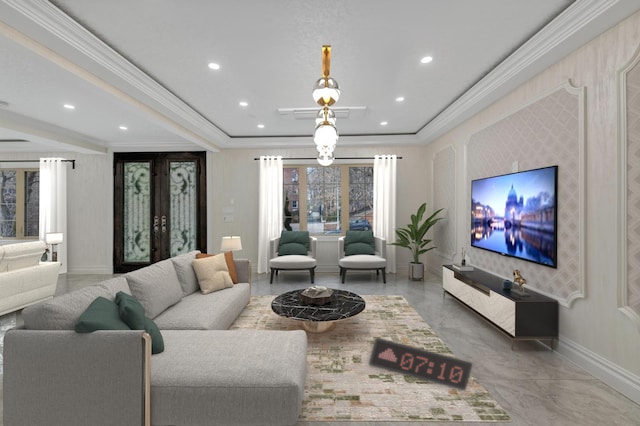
{"hour": 7, "minute": 10}
